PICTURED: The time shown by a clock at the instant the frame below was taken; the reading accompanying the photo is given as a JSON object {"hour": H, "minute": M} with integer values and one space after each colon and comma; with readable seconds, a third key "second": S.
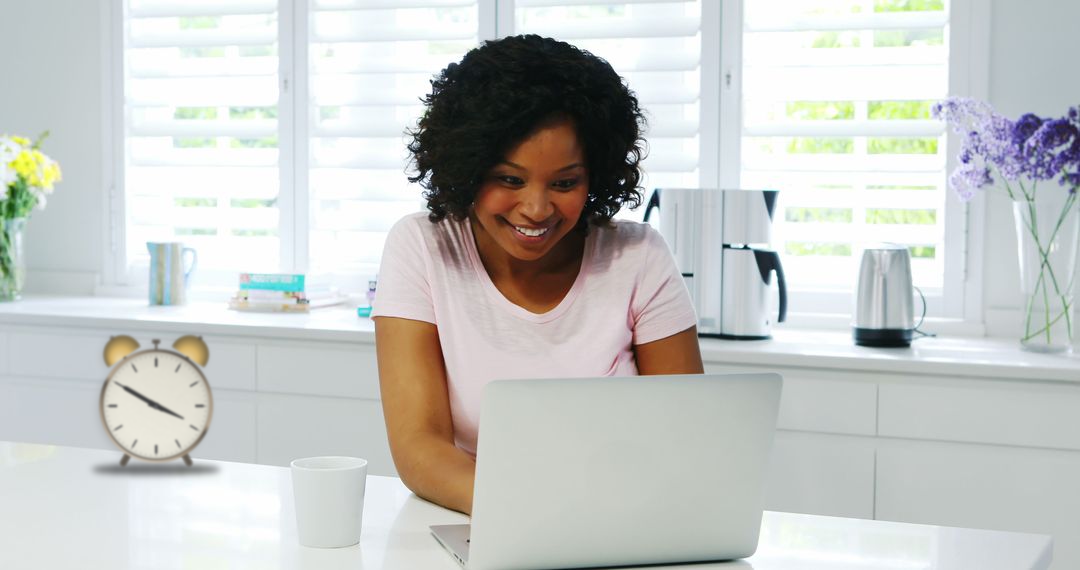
{"hour": 3, "minute": 50}
